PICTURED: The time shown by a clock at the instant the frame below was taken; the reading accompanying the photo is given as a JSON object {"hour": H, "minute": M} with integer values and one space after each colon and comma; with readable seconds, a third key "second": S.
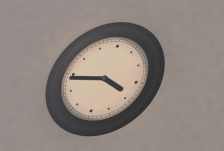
{"hour": 3, "minute": 44}
